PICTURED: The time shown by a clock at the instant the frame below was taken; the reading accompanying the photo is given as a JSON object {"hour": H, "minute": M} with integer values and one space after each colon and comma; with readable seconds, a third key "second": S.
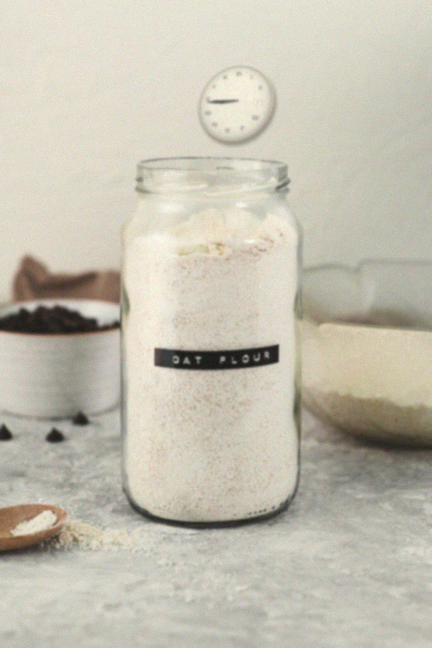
{"hour": 8, "minute": 44}
